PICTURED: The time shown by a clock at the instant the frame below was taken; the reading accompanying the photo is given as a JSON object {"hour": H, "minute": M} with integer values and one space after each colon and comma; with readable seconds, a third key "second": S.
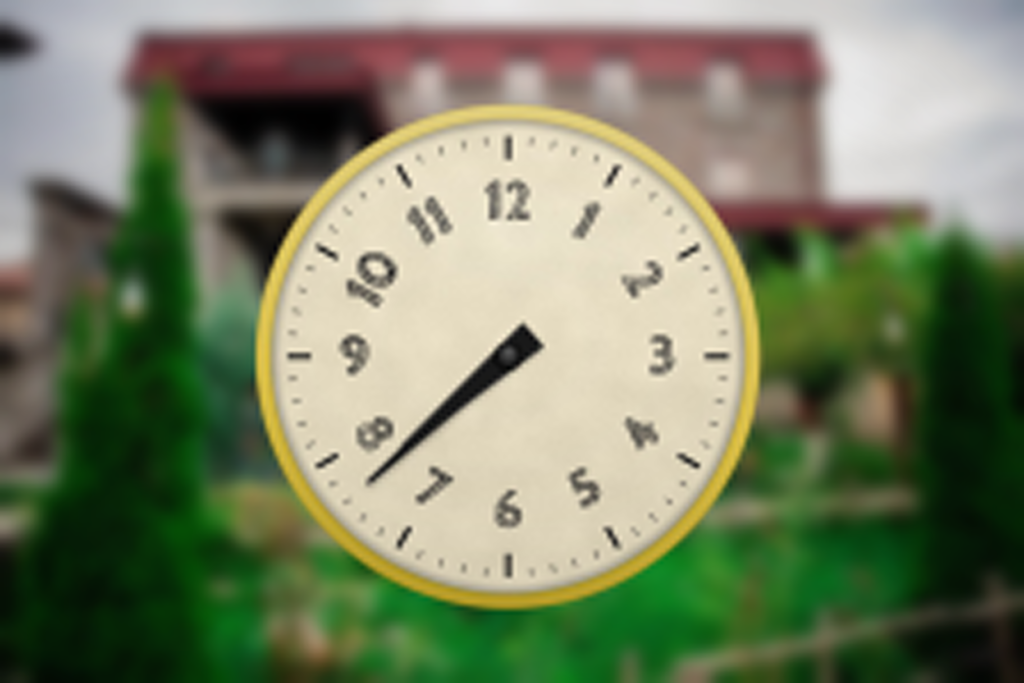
{"hour": 7, "minute": 38}
